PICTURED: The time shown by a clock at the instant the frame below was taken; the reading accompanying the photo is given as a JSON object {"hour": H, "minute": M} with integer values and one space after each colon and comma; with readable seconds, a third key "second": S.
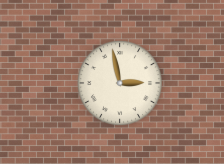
{"hour": 2, "minute": 58}
